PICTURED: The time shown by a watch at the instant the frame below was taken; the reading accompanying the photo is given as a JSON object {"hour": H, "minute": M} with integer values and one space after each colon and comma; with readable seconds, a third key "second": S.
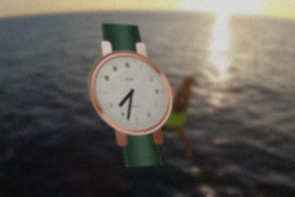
{"hour": 7, "minute": 33}
